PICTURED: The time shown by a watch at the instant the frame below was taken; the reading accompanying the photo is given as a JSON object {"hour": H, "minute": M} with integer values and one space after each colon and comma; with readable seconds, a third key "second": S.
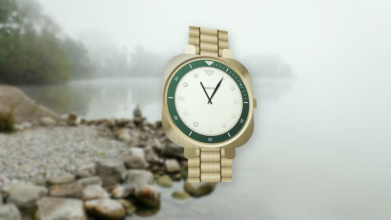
{"hour": 11, "minute": 5}
